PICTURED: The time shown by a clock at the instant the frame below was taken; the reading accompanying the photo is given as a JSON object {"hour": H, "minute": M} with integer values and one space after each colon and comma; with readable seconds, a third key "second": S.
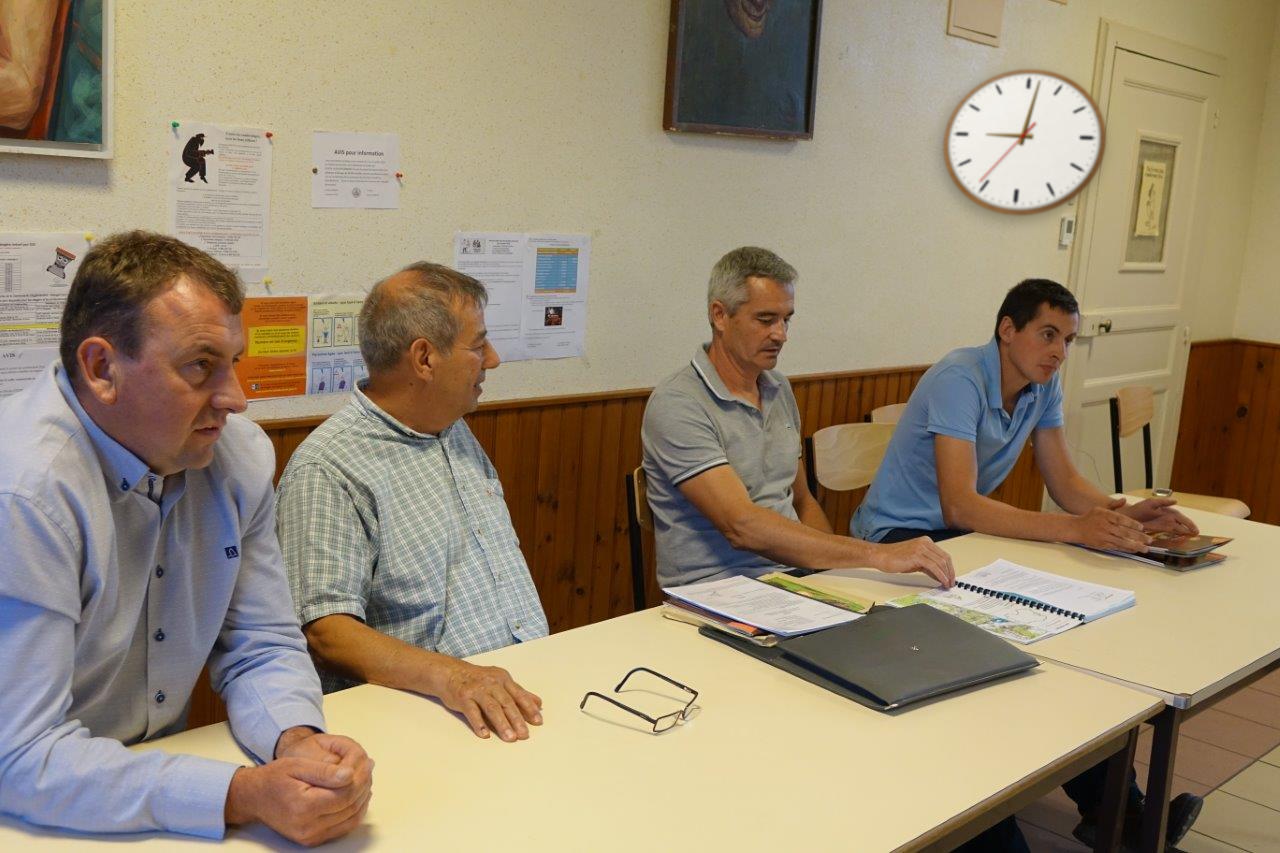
{"hour": 9, "minute": 1, "second": 36}
